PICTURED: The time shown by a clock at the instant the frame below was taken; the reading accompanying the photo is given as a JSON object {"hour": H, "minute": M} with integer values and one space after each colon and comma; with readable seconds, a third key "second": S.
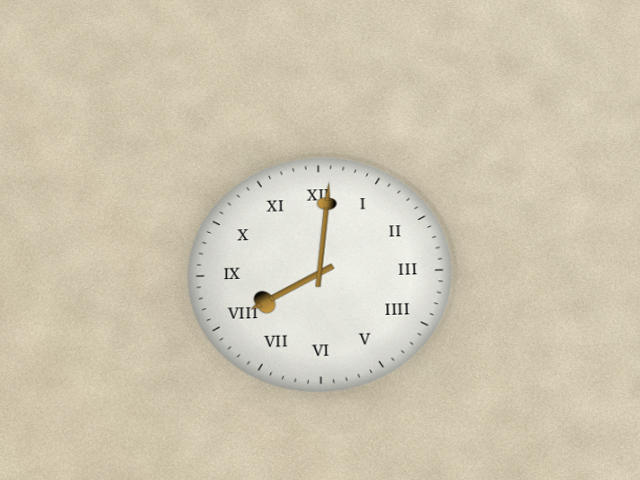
{"hour": 8, "minute": 1}
